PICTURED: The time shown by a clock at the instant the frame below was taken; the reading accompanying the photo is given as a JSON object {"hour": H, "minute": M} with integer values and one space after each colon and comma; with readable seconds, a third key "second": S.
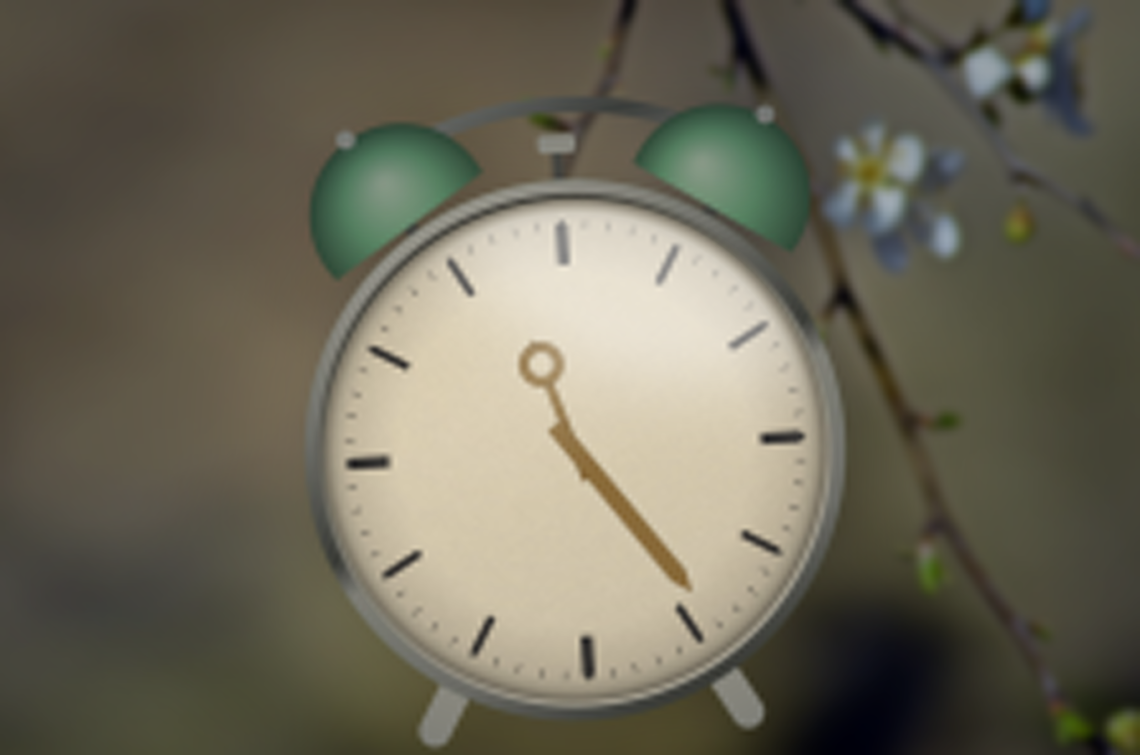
{"hour": 11, "minute": 24}
